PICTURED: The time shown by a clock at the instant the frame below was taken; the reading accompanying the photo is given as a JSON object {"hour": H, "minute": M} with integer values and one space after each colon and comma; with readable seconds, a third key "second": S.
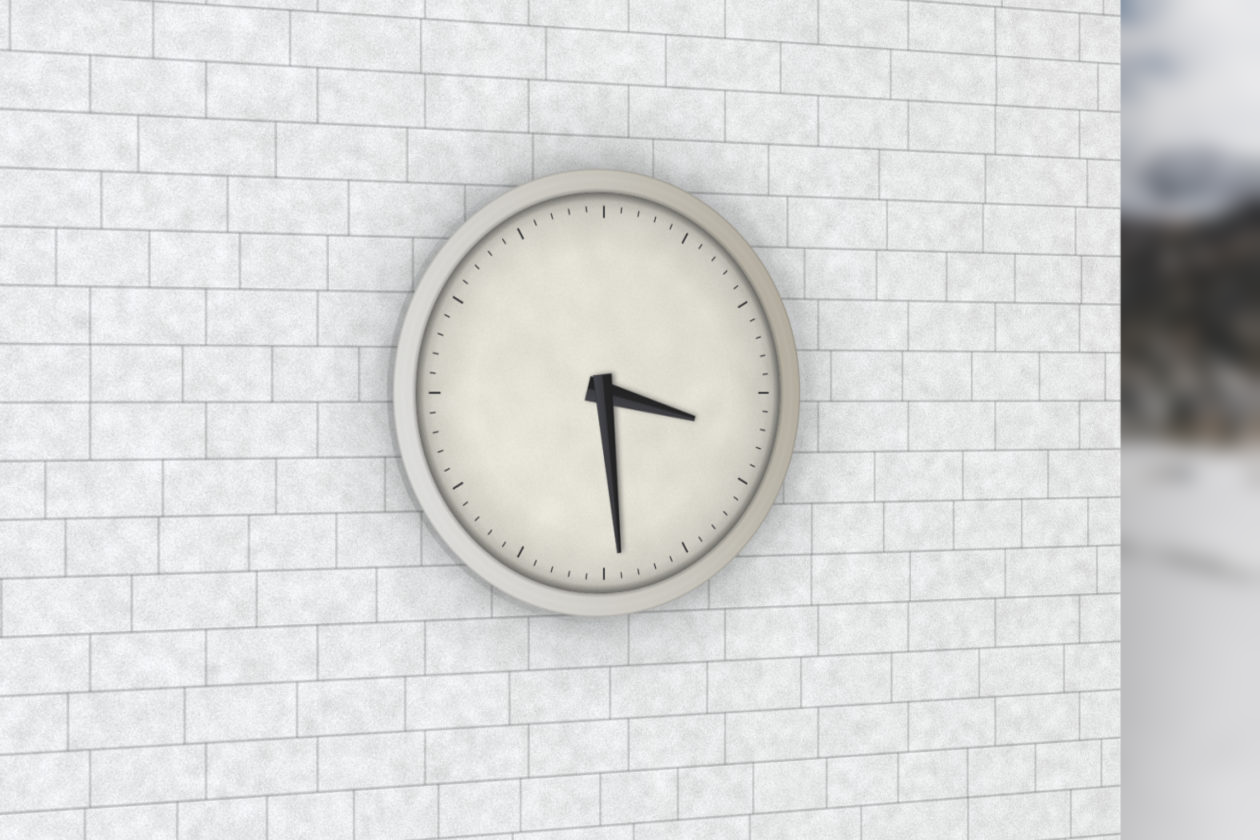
{"hour": 3, "minute": 29}
